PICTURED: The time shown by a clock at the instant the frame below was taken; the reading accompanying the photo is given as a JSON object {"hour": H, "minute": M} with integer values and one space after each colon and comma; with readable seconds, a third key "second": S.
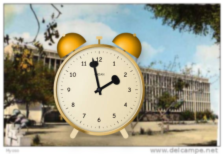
{"hour": 1, "minute": 58}
